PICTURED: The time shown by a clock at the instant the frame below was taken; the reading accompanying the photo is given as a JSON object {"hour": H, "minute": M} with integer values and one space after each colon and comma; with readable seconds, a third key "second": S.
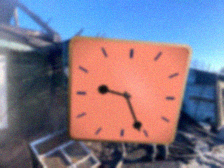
{"hour": 9, "minute": 26}
